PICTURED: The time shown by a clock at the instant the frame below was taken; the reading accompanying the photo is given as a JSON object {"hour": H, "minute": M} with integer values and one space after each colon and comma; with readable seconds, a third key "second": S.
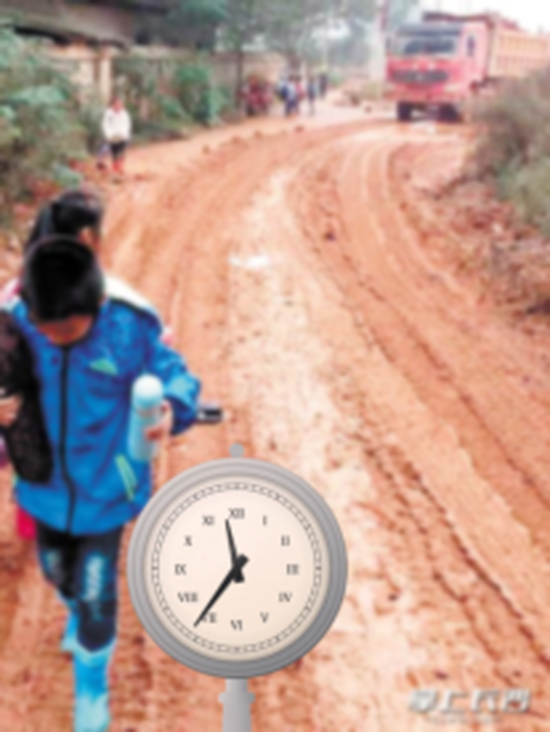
{"hour": 11, "minute": 36}
